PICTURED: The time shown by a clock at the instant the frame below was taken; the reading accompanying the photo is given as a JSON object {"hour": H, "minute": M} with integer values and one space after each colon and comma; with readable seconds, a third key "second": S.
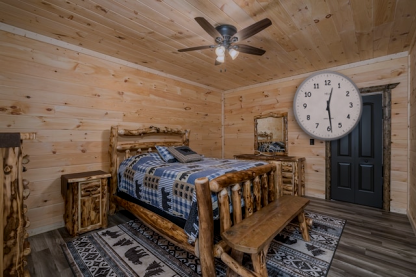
{"hour": 12, "minute": 29}
